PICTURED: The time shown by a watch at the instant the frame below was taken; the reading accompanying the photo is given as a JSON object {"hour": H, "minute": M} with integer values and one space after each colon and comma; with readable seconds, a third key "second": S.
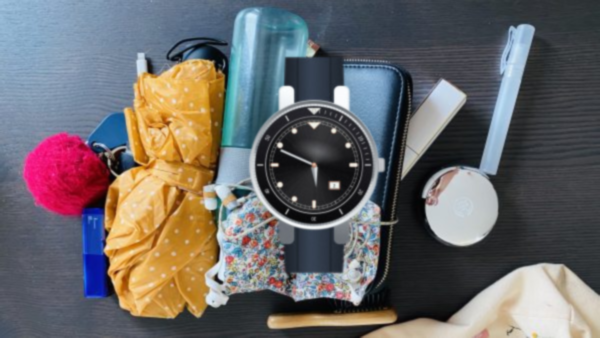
{"hour": 5, "minute": 49}
